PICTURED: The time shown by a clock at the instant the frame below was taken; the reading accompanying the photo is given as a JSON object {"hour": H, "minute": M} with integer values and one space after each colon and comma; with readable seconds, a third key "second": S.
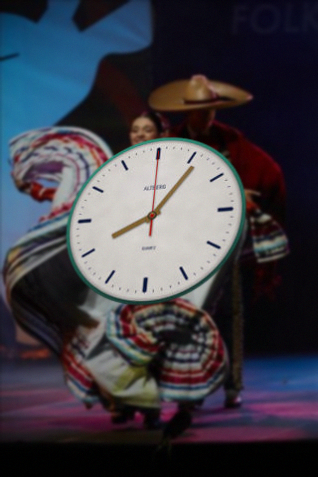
{"hour": 8, "minute": 6, "second": 0}
